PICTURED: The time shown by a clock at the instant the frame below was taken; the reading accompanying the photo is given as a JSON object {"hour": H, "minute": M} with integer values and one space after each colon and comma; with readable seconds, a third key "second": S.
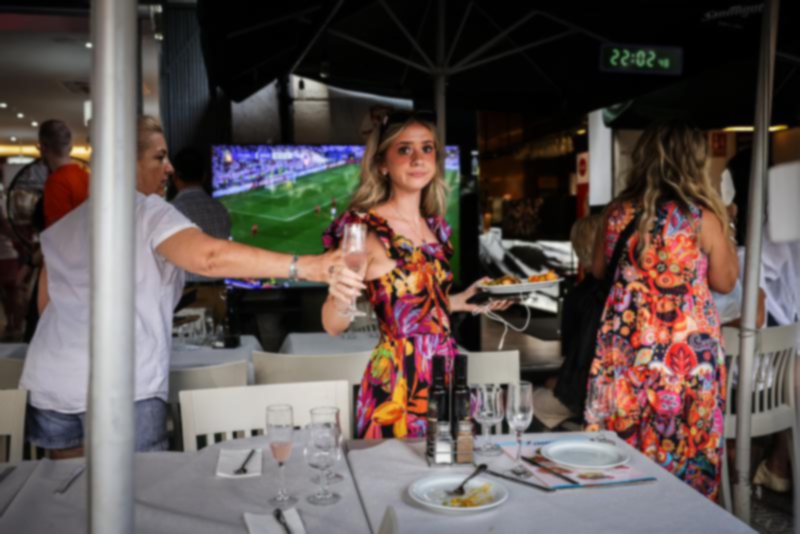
{"hour": 22, "minute": 2}
